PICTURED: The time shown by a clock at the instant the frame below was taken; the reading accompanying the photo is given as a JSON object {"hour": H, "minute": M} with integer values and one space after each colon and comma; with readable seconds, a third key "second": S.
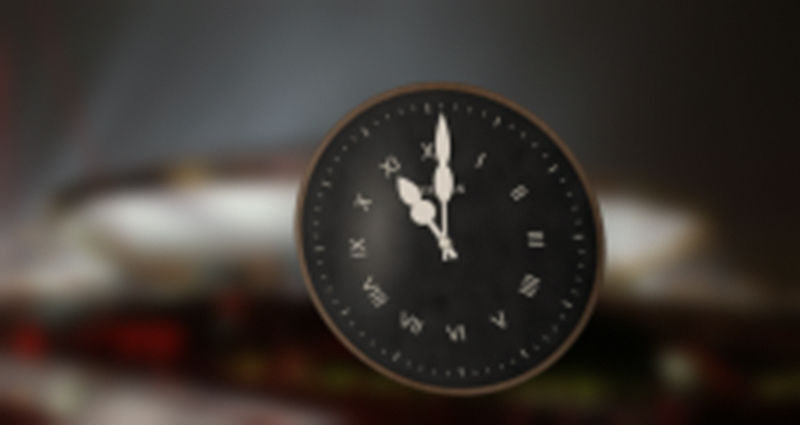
{"hour": 11, "minute": 1}
